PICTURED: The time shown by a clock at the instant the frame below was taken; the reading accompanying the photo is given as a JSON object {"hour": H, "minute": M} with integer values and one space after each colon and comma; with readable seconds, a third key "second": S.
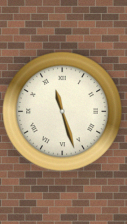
{"hour": 11, "minute": 27}
